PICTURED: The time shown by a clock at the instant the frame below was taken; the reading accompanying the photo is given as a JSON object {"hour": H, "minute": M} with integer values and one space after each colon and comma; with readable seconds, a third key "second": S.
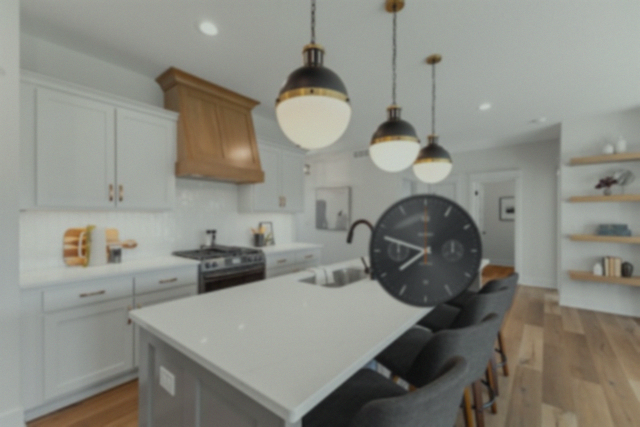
{"hour": 7, "minute": 48}
